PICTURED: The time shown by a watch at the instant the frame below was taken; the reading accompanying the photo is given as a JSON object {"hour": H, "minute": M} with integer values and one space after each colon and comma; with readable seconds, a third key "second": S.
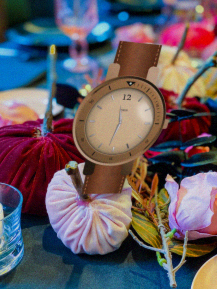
{"hour": 11, "minute": 32}
